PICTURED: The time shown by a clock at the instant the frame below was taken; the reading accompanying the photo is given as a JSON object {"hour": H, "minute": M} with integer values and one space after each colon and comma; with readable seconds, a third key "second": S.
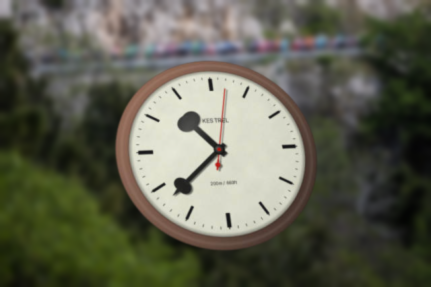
{"hour": 10, "minute": 38, "second": 2}
